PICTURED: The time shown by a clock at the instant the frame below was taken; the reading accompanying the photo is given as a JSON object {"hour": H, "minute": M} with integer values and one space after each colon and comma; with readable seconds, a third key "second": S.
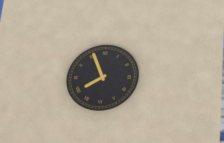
{"hour": 7, "minute": 56}
